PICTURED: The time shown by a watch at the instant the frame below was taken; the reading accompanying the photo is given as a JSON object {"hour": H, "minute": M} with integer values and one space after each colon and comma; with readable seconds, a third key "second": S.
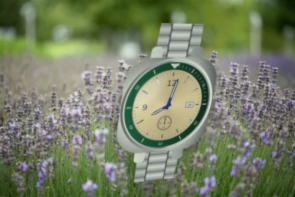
{"hour": 8, "minute": 2}
